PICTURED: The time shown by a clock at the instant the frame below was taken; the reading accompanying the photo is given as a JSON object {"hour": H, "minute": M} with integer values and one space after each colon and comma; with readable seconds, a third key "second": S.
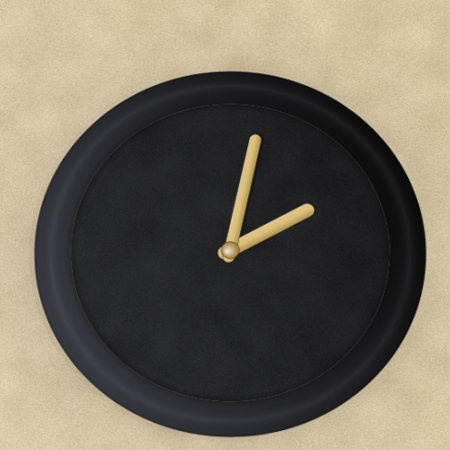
{"hour": 2, "minute": 2}
